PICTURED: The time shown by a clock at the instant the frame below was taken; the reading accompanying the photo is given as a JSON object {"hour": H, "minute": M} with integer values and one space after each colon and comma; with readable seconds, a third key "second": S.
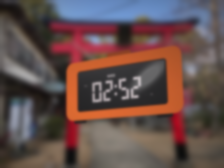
{"hour": 2, "minute": 52}
